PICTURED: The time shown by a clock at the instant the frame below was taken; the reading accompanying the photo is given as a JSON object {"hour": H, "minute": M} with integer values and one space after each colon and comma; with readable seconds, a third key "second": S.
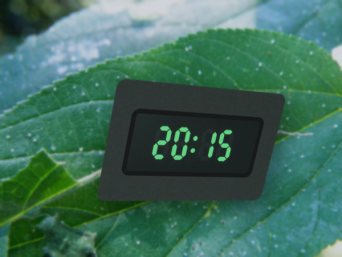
{"hour": 20, "minute": 15}
